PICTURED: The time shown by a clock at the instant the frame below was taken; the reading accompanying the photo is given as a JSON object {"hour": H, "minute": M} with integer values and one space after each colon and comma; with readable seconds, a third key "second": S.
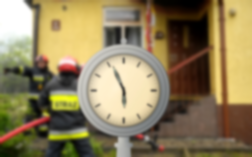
{"hour": 5, "minute": 56}
